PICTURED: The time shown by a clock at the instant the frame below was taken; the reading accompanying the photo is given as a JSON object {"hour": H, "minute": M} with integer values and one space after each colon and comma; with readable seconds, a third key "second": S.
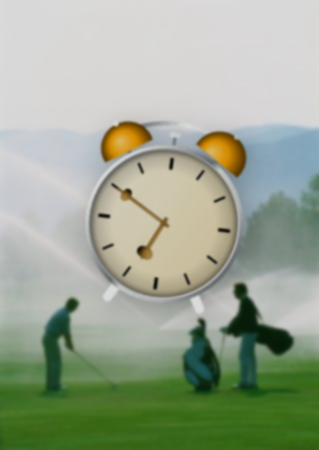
{"hour": 6, "minute": 50}
